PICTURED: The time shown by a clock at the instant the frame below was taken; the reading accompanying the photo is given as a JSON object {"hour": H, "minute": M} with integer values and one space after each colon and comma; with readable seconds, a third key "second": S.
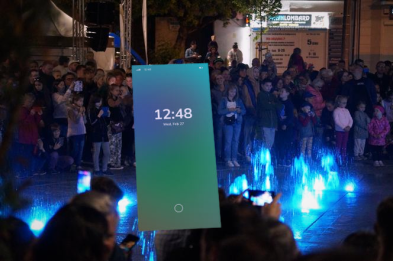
{"hour": 12, "minute": 48}
